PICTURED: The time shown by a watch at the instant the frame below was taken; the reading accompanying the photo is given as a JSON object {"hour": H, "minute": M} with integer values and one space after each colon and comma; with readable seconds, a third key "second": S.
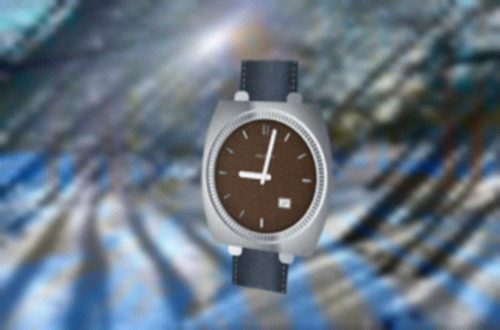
{"hour": 9, "minute": 2}
